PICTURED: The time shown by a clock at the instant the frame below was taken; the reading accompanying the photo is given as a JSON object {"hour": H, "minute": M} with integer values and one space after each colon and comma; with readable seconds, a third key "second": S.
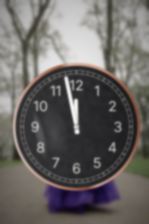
{"hour": 11, "minute": 58}
